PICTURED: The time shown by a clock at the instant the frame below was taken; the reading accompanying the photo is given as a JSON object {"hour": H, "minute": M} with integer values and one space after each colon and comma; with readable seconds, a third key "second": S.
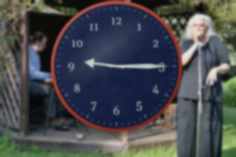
{"hour": 9, "minute": 15}
